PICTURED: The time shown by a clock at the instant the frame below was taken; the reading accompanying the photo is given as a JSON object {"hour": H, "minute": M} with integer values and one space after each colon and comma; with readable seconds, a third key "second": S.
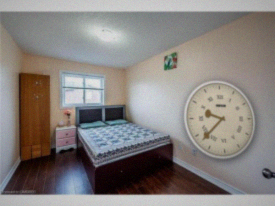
{"hour": 9, "minute": 38}
